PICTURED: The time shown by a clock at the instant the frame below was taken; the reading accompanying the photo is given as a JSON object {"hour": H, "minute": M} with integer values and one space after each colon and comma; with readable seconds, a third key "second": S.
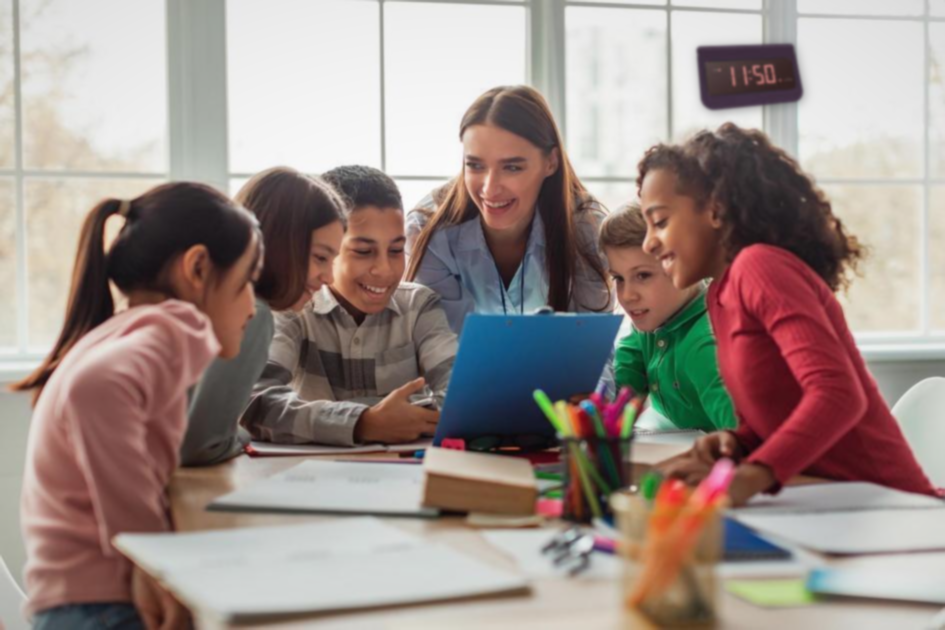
{"hour": 11, "minute": 50}
